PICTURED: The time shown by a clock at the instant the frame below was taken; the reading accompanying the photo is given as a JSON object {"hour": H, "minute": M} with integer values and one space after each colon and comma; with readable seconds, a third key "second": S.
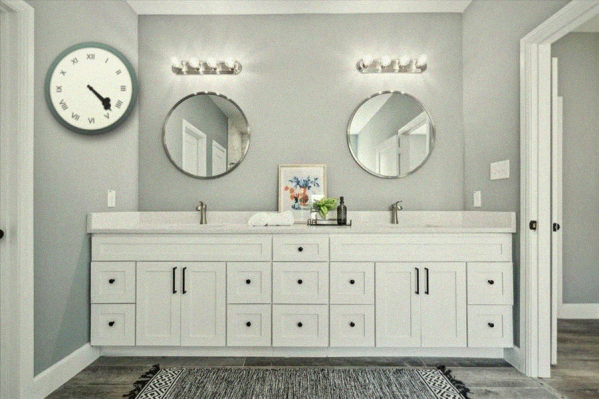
{"hour": 4, "minute": 23}
